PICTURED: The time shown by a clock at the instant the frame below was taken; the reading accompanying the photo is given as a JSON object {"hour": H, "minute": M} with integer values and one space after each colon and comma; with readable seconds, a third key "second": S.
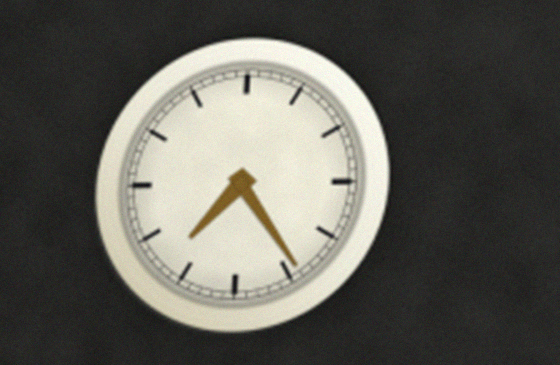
{"hour": 7, "minute": 24}
